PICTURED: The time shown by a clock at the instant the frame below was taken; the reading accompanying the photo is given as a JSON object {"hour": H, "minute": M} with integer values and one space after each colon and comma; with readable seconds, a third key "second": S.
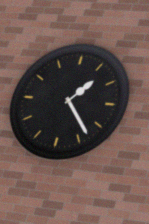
{"hour": 1, "minute": 23}
